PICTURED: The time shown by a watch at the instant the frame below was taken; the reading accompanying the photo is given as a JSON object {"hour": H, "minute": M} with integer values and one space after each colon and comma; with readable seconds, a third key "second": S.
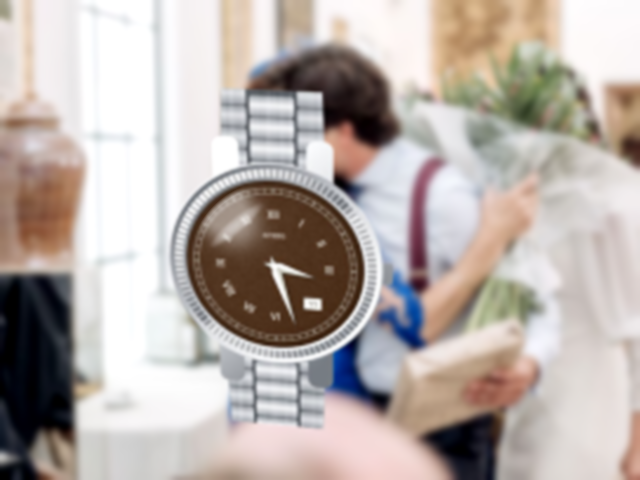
{"hour": 3, "minute": 27}
